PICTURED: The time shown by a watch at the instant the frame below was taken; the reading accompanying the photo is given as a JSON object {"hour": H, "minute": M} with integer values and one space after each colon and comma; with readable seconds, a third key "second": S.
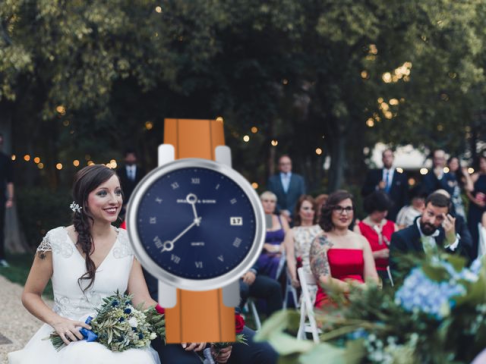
{"hour": 11, "minute": 38}
